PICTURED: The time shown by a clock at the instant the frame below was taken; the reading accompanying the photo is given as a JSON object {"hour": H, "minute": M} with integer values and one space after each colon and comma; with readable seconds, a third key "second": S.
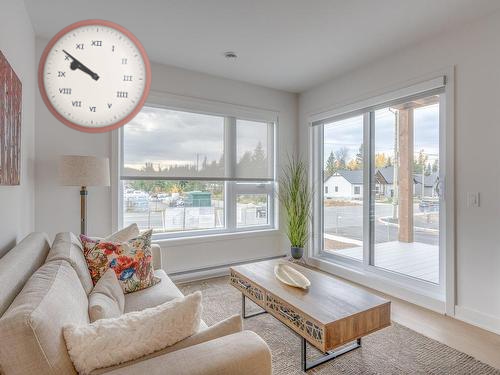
{"hour": 9, "minute": 51}
